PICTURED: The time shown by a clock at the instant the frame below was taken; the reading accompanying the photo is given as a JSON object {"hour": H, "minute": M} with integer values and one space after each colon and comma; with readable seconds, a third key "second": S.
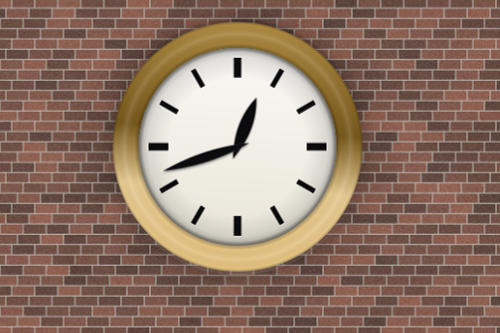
{"hour": 12, "minute": 42}
